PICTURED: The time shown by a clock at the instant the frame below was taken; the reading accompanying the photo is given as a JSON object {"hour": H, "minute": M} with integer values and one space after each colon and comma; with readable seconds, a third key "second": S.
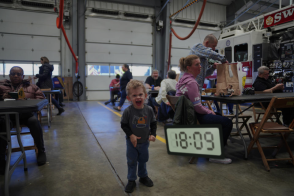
{"hour": 18, "minute": 9}
